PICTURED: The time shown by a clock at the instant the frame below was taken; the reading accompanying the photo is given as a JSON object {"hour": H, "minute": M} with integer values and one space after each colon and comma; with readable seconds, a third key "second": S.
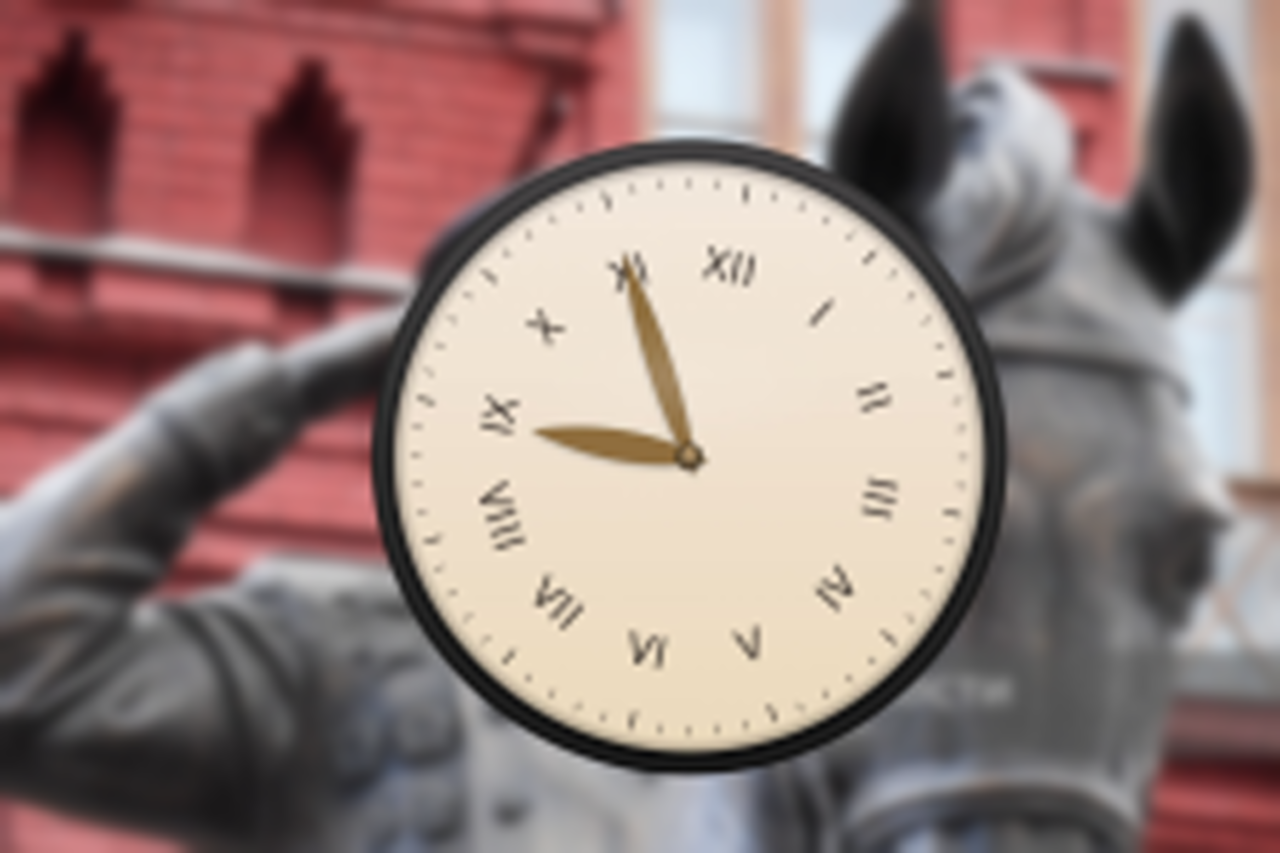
{"hour": 8, "minute": 55}
